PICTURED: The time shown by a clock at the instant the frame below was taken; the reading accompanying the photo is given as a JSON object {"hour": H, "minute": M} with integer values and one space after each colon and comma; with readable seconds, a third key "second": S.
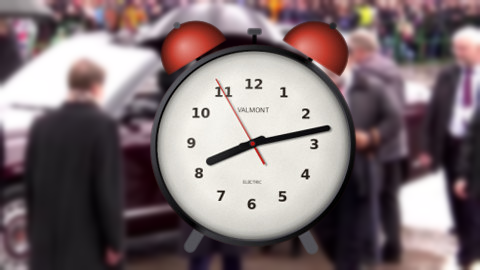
{"hour": 8, "minute": 12, "second": 55}
